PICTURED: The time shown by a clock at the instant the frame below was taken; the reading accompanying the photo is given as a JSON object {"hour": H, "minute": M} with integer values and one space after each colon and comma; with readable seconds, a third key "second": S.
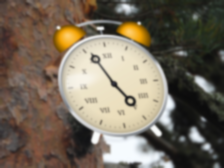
{"hour": 4, "minute": 56}
